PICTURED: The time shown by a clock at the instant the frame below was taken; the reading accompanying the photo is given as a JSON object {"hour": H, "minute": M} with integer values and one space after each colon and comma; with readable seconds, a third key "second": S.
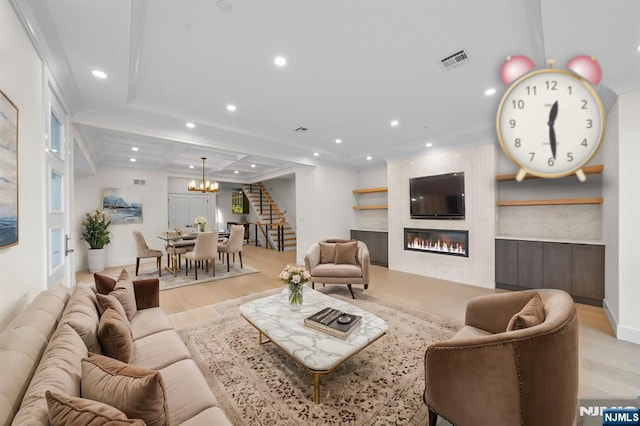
{"hour": 12, "minute": 29}
